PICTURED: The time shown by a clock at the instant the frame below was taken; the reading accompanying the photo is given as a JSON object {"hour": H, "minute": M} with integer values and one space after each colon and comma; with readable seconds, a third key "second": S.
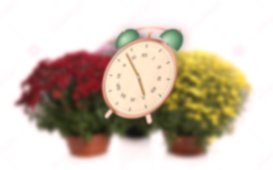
{"hour": 4, "minute": 53}
